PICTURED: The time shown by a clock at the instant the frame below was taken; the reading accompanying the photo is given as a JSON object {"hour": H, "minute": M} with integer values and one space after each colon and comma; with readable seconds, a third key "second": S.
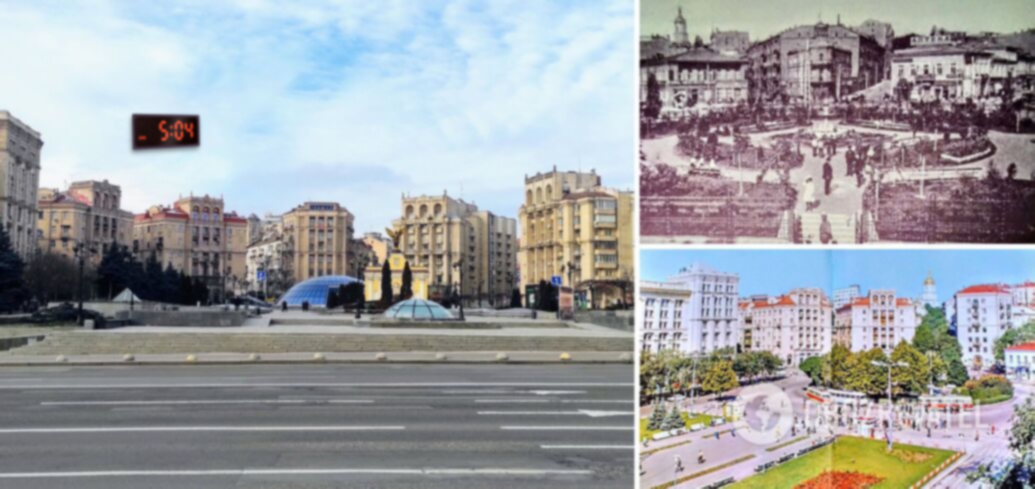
{"hour": 5, "minute": 4}
